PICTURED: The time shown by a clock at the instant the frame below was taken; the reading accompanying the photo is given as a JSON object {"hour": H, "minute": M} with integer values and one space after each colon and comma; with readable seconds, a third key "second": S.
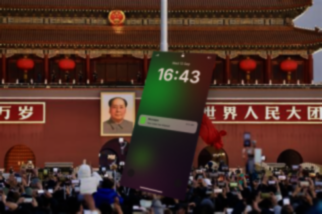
{"hour": 16, "minute": 43}
